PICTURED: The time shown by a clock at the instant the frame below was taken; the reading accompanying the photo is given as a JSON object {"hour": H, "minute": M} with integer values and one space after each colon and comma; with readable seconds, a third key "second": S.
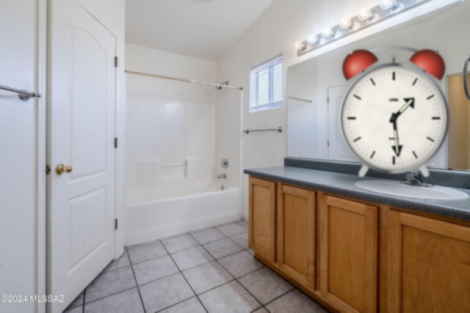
{"hour": 1, "minute": 29}
